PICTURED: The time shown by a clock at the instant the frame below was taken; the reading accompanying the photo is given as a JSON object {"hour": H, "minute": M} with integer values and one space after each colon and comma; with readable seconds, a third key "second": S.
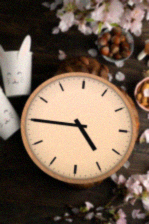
{"hour": 4, "minute": 45}
